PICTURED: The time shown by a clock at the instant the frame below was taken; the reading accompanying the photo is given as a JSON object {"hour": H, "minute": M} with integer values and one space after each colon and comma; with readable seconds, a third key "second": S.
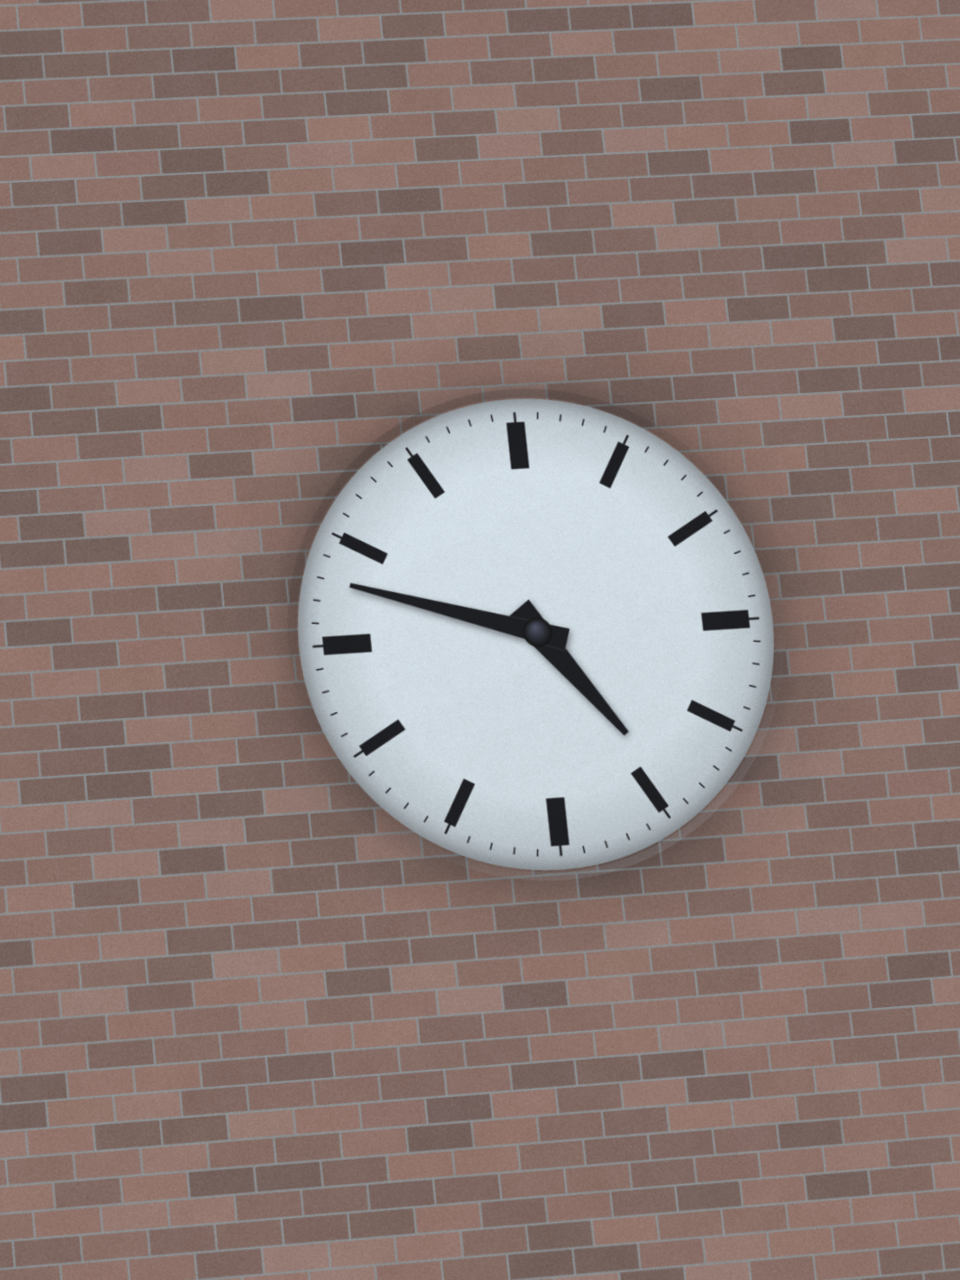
{"hour": 4, "minute": 48}
